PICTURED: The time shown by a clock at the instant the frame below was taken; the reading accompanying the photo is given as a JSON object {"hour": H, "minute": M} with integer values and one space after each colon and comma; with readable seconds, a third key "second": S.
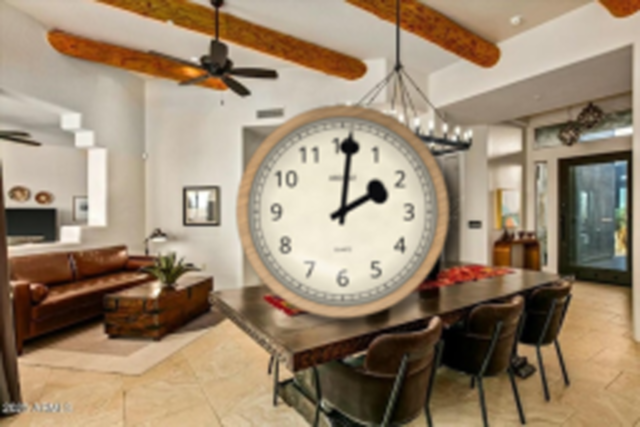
{"hour": 2, "minute": 1}
